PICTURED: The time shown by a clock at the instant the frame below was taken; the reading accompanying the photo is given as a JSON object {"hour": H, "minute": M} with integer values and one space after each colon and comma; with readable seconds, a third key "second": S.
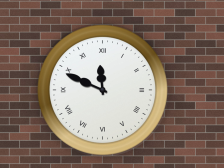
{"hour": 11, "minute": 49}
